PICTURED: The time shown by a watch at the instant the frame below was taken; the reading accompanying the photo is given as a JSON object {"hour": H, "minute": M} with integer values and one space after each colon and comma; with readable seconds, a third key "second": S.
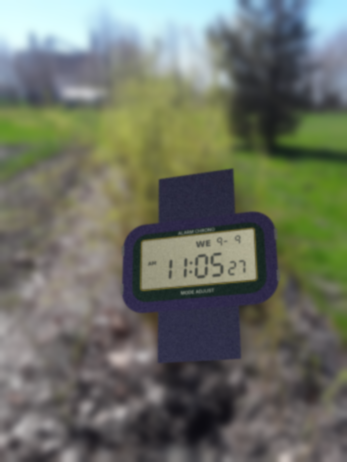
{"hour": 11, "minute": 5, "second": 27}
